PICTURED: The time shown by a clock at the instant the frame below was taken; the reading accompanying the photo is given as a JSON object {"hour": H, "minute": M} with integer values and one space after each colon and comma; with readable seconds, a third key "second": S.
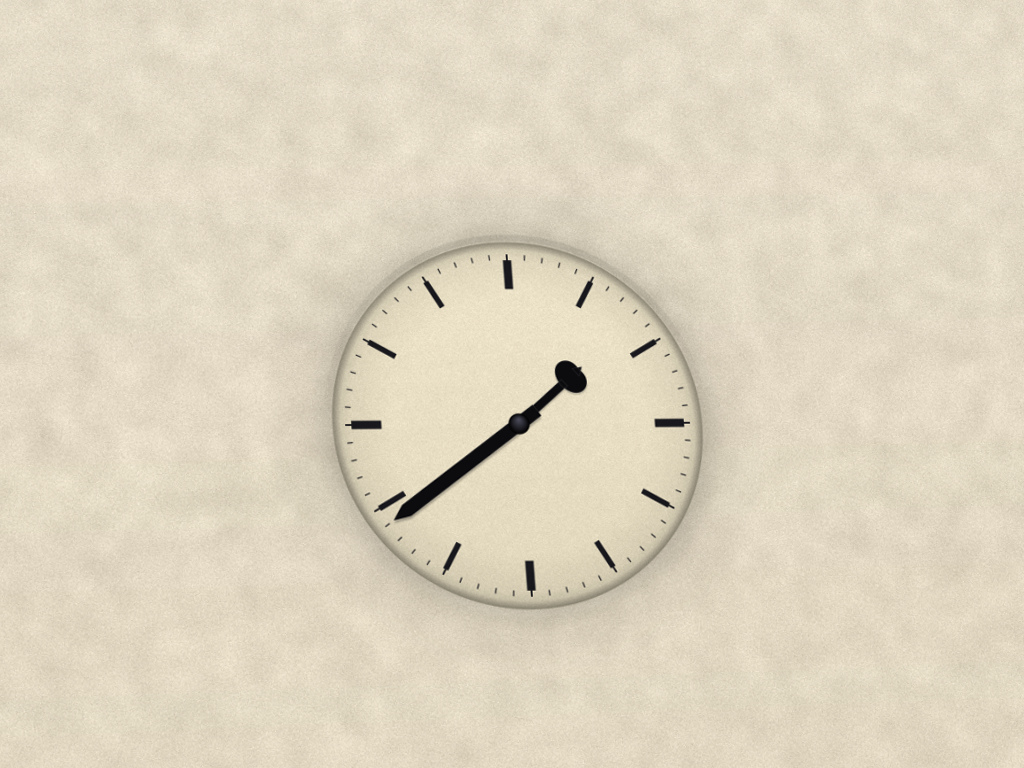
{"hour": 1, "minute": 39}
